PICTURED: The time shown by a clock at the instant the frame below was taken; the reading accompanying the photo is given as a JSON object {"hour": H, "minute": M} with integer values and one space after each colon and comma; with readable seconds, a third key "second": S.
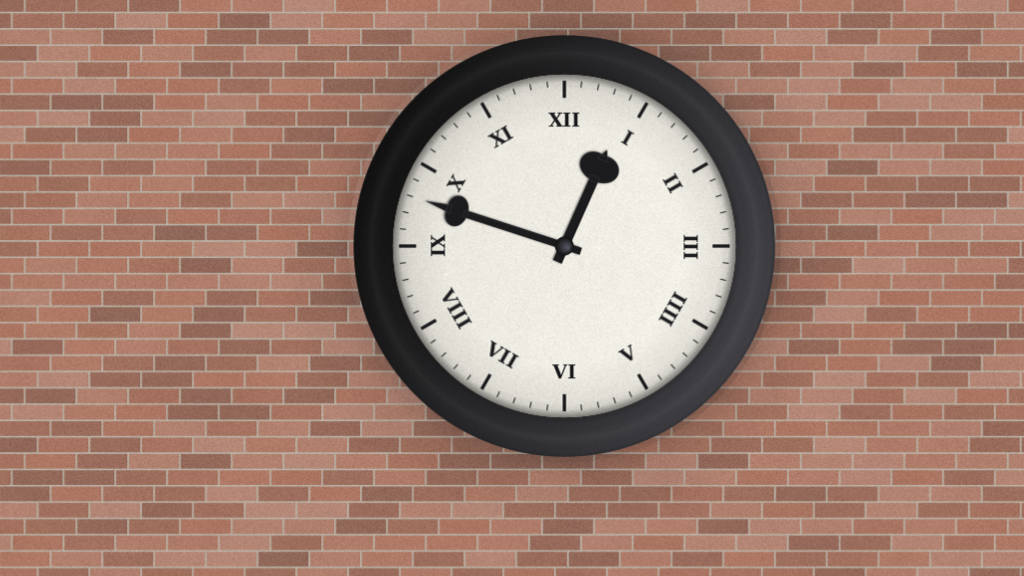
{"hour": 12, "minute": 48}
